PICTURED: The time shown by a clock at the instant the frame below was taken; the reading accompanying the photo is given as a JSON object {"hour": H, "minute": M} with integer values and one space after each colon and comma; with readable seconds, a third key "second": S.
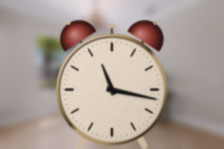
{"hour": 11, "minute": 17}
